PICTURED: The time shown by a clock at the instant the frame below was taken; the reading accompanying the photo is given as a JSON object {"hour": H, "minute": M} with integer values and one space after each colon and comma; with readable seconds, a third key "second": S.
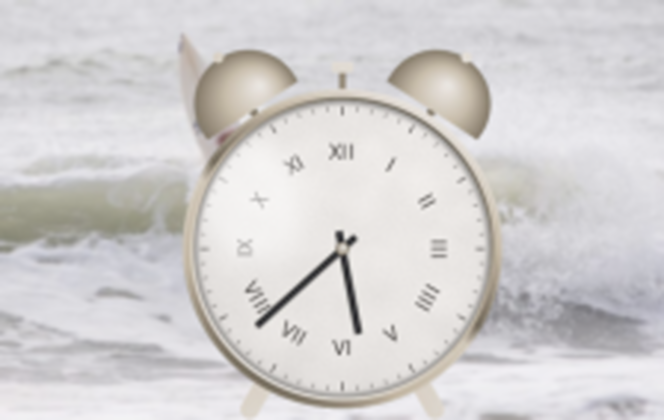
{"hour": 5, "minute": 38}
